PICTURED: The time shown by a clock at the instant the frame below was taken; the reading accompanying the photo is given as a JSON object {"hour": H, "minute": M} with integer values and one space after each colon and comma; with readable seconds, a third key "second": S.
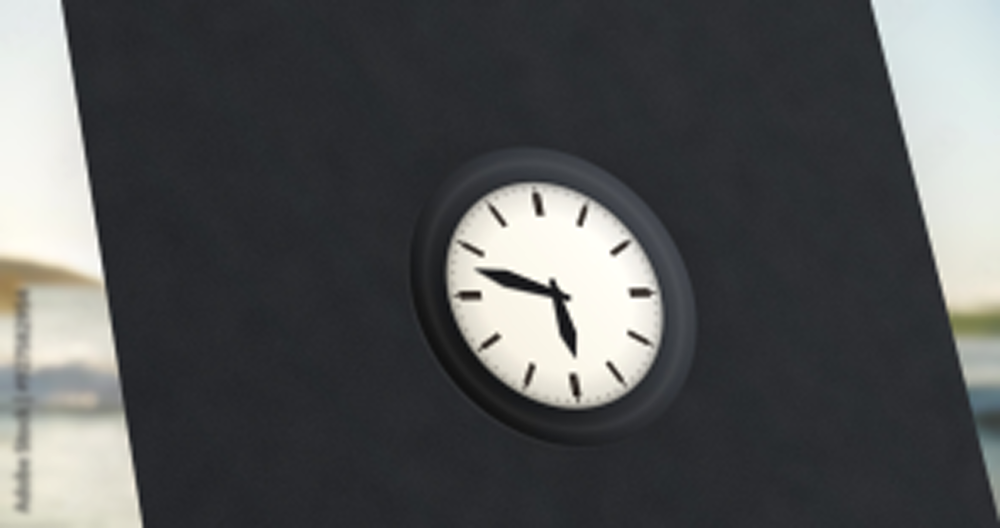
{"hour": 5, "minute": 48}
